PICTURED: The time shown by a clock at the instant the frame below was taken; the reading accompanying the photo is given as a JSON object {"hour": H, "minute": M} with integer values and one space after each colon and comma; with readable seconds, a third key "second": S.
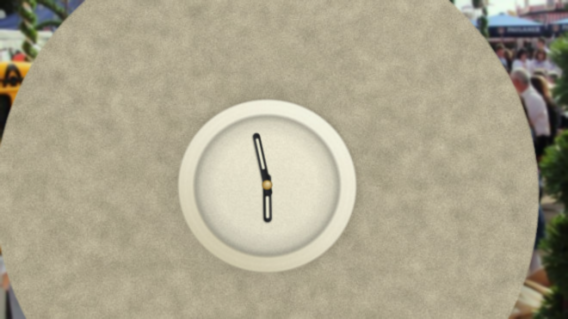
{"hour": 5, "minute": 58}
